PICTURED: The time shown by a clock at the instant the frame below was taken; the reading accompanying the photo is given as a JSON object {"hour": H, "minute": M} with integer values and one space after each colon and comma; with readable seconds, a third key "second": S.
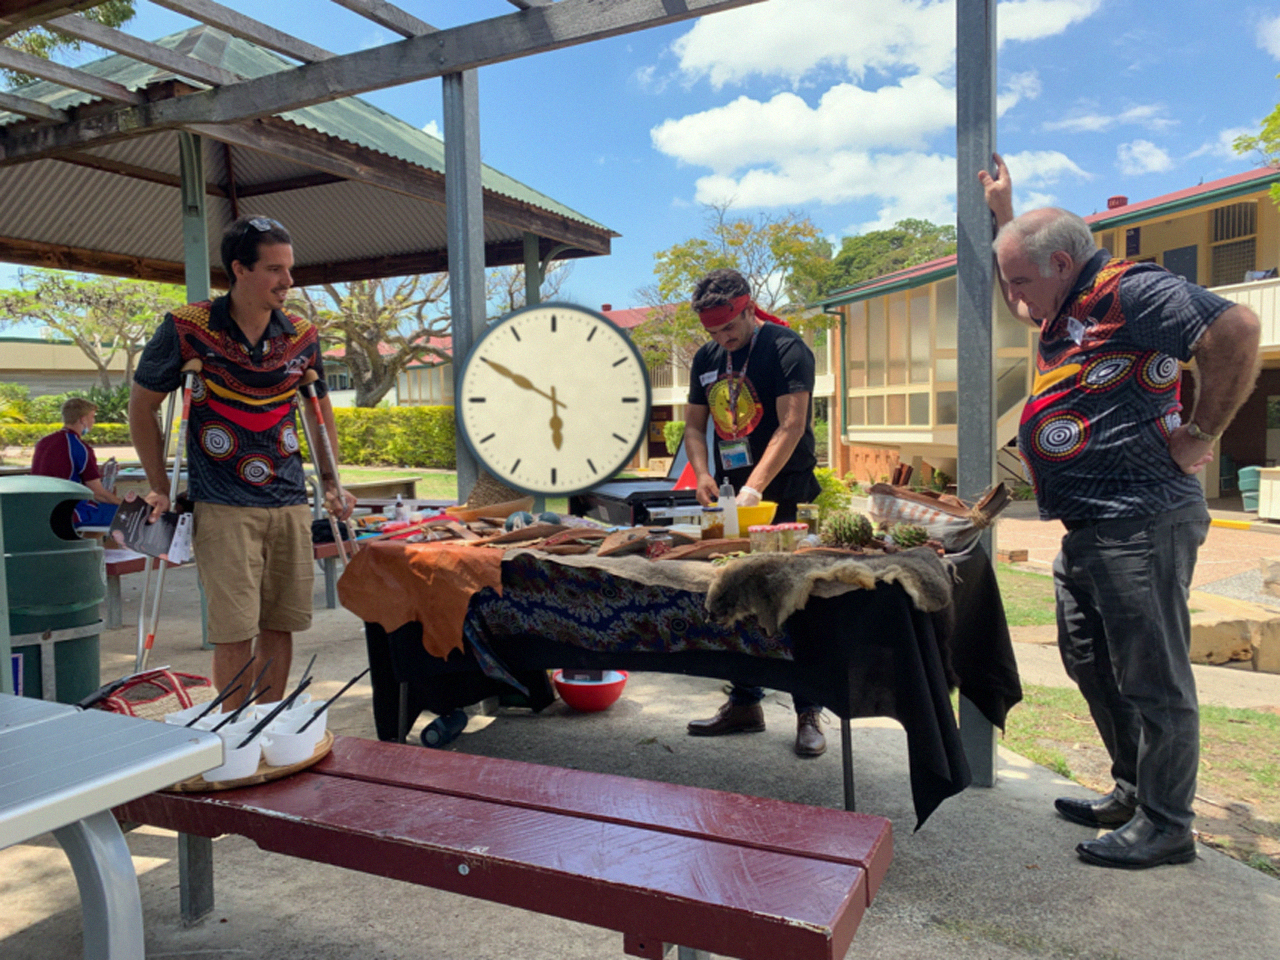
{"hour": 5, "minute": 50}
